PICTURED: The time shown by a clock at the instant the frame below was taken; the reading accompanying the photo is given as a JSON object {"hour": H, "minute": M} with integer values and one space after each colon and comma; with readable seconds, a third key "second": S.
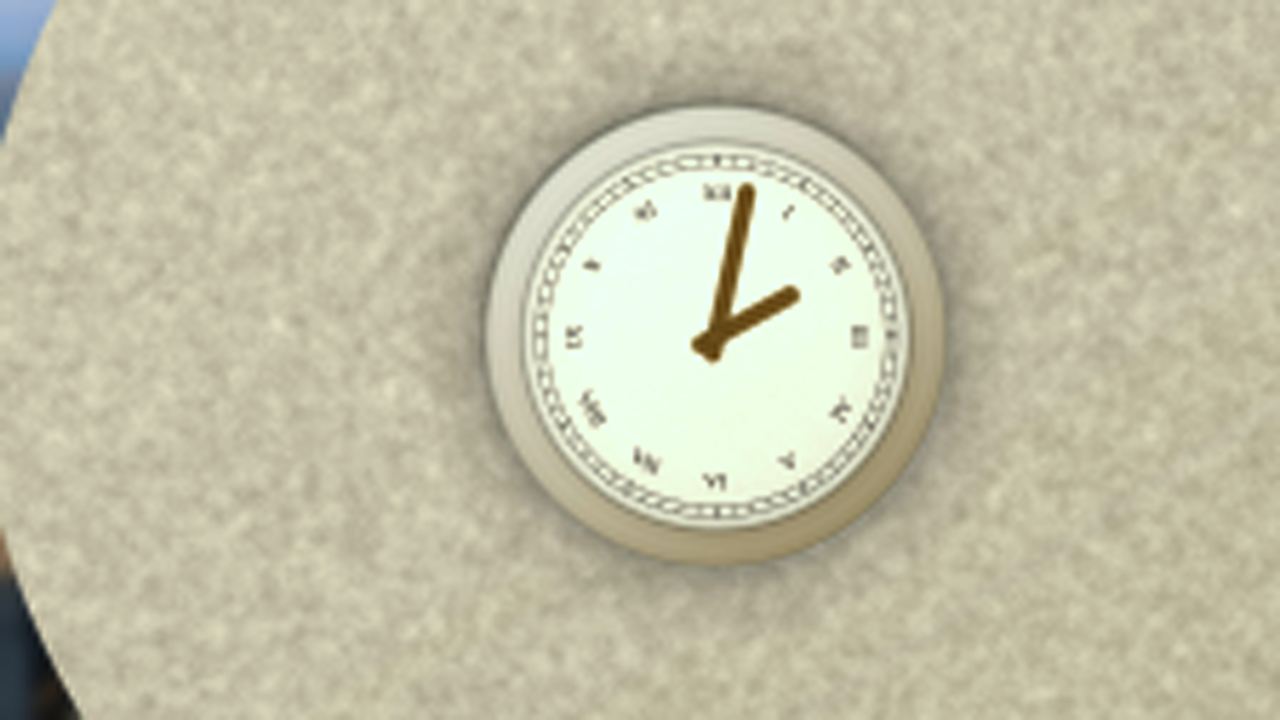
{"hour": 2, "minute": 2}
